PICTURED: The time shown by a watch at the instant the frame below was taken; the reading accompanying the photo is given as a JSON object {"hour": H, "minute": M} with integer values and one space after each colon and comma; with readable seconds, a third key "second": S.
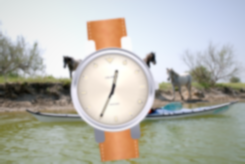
{"hour": 12, "minute": 35}
